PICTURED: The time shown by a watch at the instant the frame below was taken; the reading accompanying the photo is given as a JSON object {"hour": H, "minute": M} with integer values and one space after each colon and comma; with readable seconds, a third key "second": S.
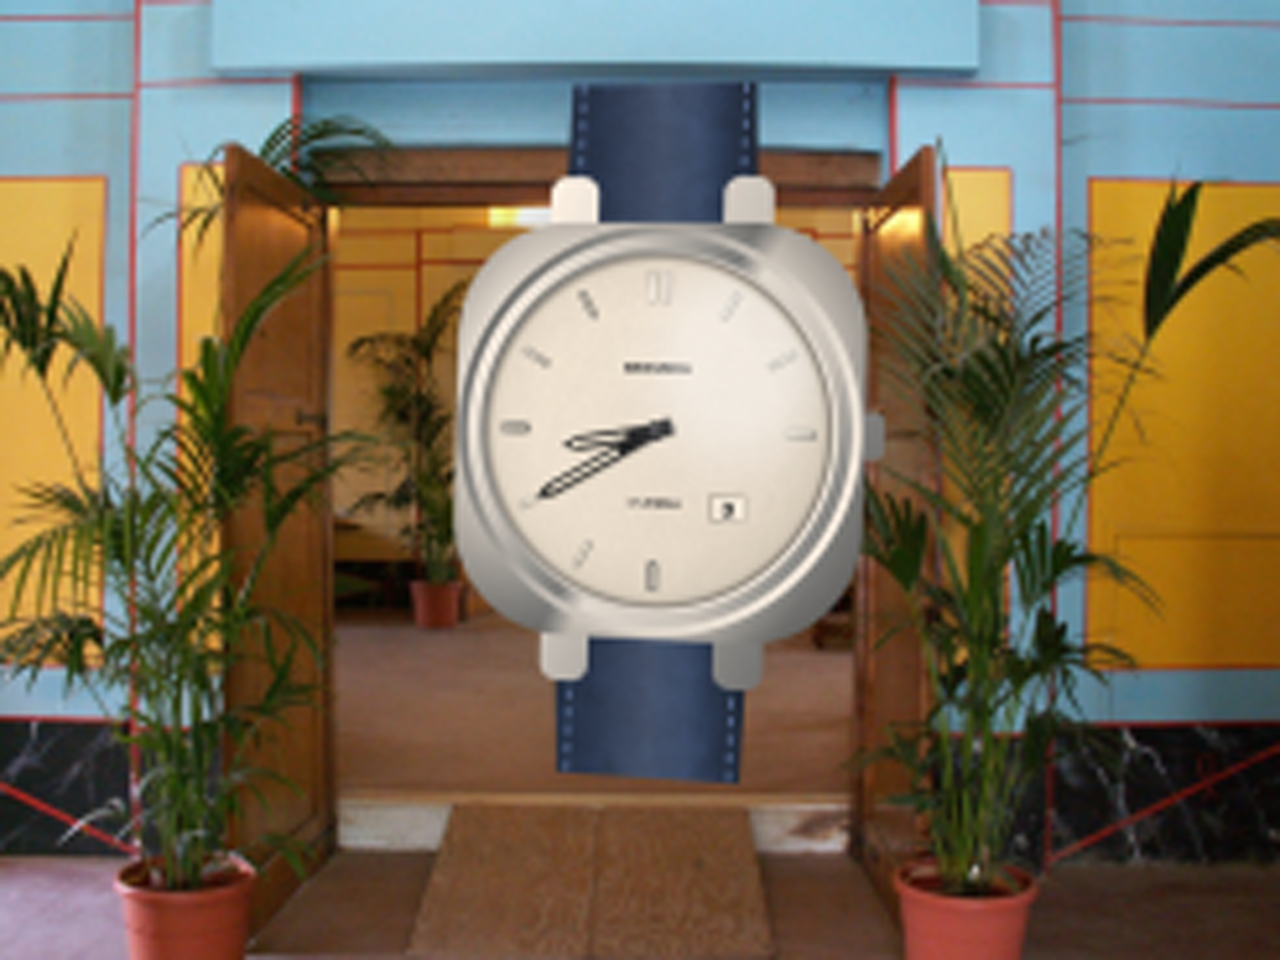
{"hour": 8, "minute": 40}
